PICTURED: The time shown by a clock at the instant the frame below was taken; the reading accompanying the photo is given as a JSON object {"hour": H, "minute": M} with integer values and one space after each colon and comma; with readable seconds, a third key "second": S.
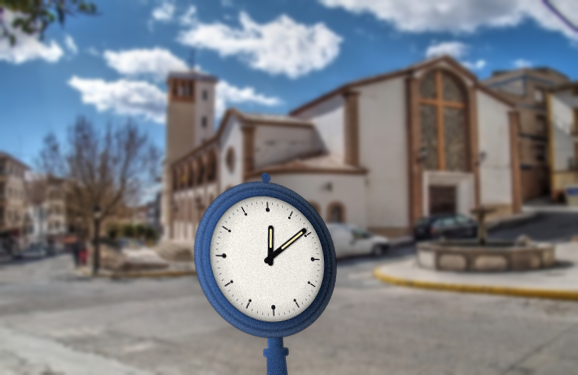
{"hour": 12, "minute": 9}
